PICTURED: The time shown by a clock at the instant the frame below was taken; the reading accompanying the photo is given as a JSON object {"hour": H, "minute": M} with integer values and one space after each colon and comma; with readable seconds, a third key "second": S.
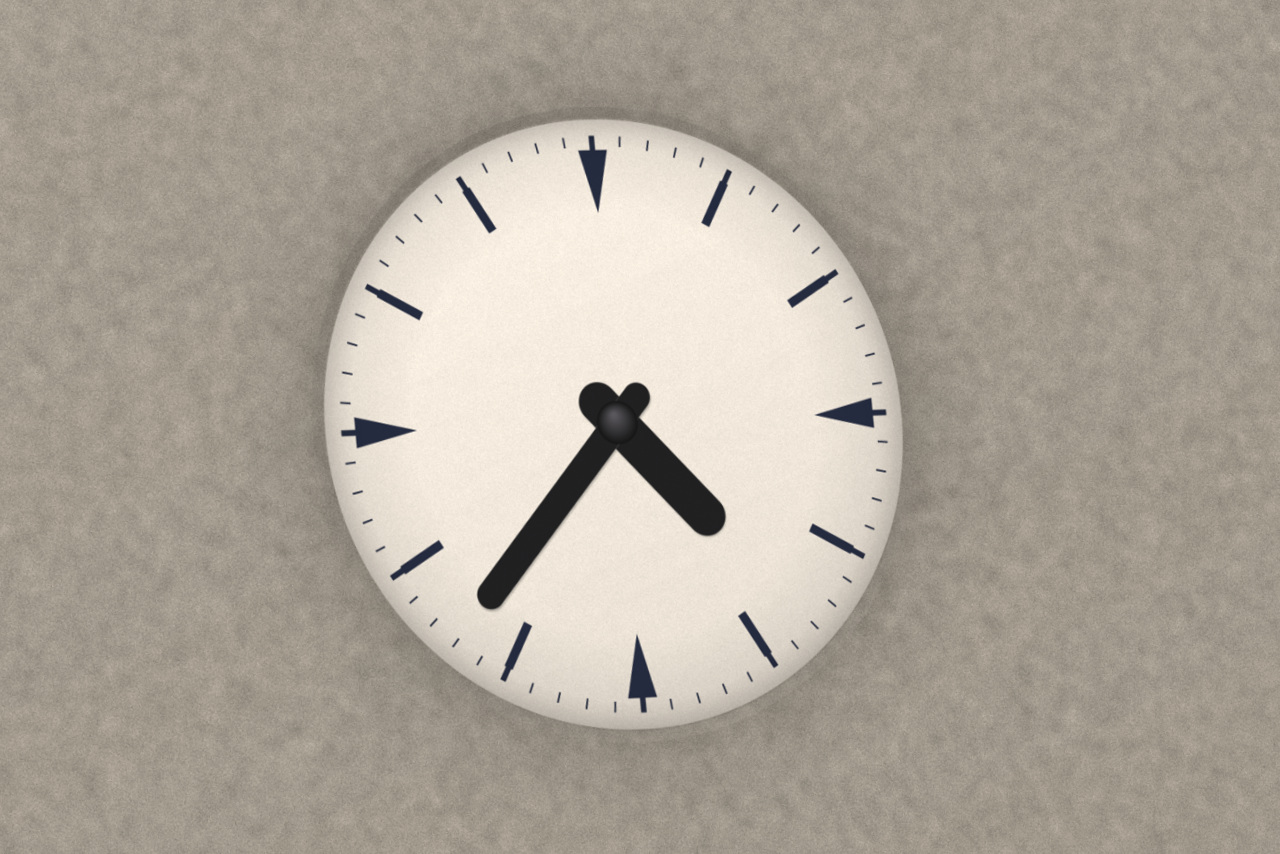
{"hour": 4, "minute": 37}
